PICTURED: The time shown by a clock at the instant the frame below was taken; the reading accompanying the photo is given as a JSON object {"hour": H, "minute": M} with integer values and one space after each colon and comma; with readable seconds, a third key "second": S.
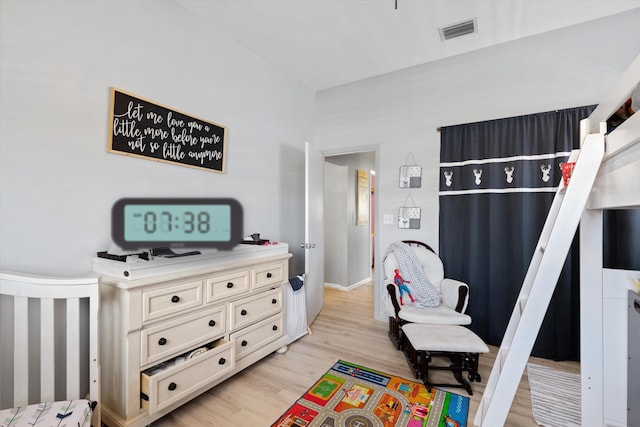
{"hour": 7, "minute": 38}
